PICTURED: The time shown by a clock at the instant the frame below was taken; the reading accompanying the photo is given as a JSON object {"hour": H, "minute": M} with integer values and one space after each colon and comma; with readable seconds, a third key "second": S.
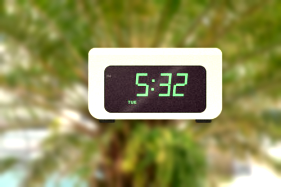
{"hour": 5, "minute": 32}
